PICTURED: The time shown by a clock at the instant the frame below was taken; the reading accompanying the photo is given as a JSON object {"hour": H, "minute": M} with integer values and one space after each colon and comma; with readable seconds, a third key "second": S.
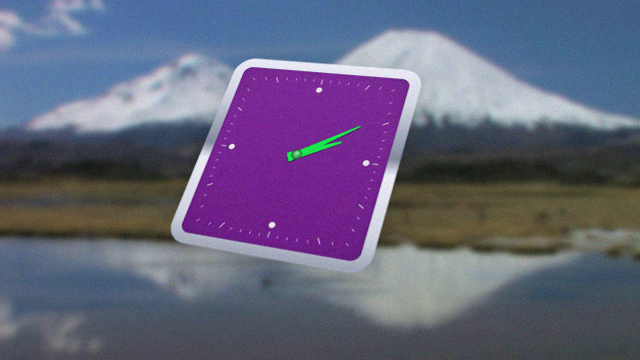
{"hour": 2, "minute": 9}
